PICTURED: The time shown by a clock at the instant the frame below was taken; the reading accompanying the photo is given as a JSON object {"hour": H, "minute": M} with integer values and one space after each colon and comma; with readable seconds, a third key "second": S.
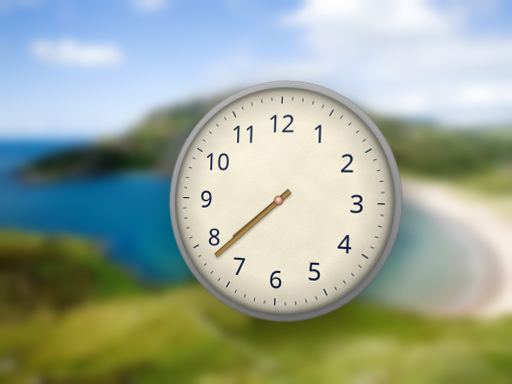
{"hour": 7, "minute": 38}
